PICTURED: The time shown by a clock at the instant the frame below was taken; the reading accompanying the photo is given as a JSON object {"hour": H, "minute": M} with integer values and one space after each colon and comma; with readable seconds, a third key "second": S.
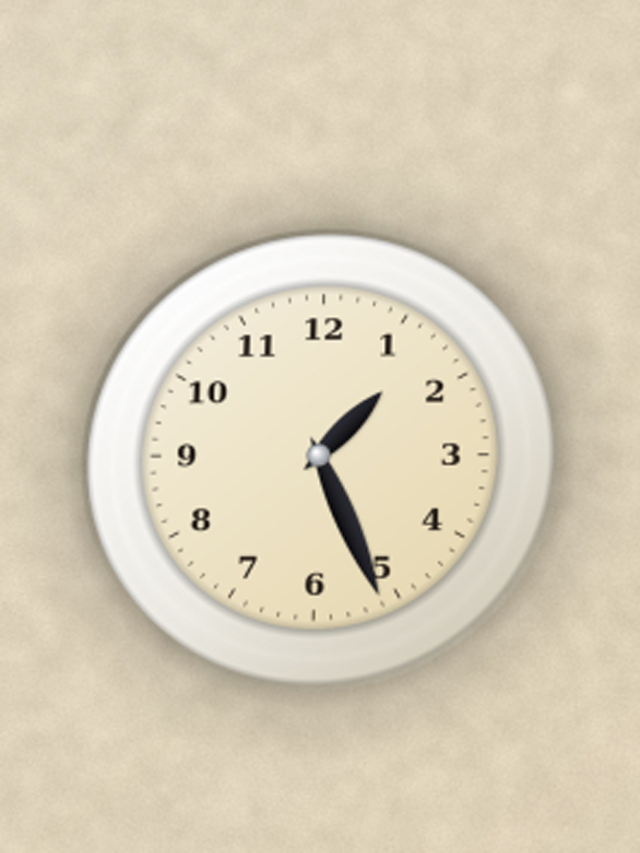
{"hour": 1, "minute": 26}
